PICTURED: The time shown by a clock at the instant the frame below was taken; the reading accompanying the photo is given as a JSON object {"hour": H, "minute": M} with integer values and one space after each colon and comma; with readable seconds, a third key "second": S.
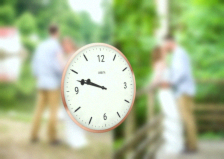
{"hour": 9, "minute": 48}
